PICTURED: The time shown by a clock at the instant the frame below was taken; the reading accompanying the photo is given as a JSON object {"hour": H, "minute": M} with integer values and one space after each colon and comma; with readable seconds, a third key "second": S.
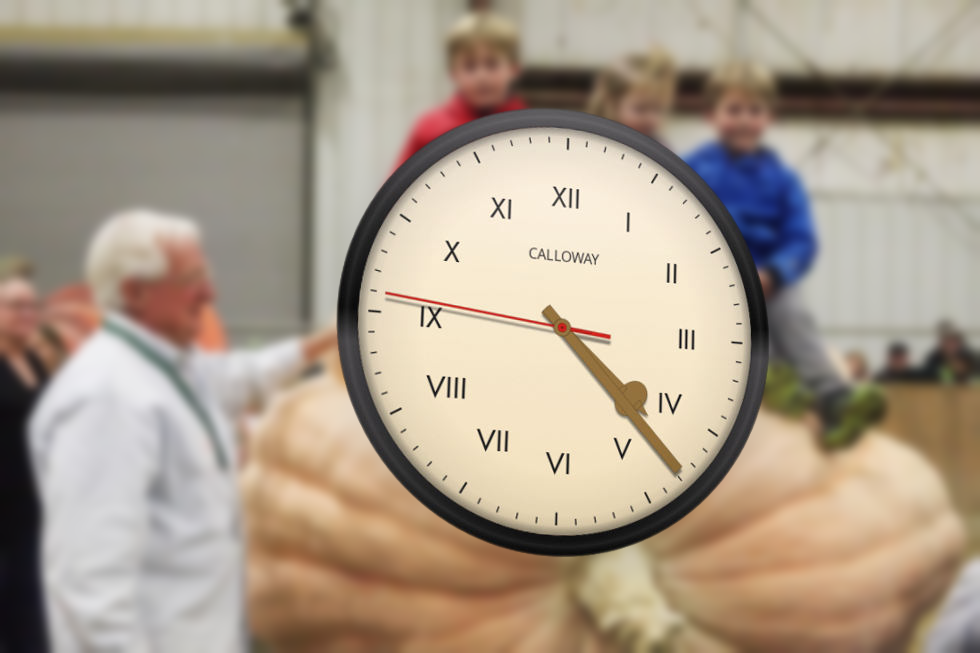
{"hour": 4, "minute": 22, "second": 46}
